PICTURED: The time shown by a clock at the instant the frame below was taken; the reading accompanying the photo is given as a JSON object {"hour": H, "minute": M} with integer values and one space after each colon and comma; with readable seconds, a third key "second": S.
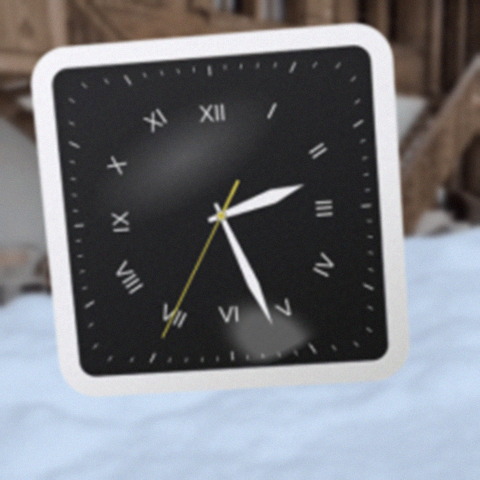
{"hour": 2, "minute": 26, "second": 35}
